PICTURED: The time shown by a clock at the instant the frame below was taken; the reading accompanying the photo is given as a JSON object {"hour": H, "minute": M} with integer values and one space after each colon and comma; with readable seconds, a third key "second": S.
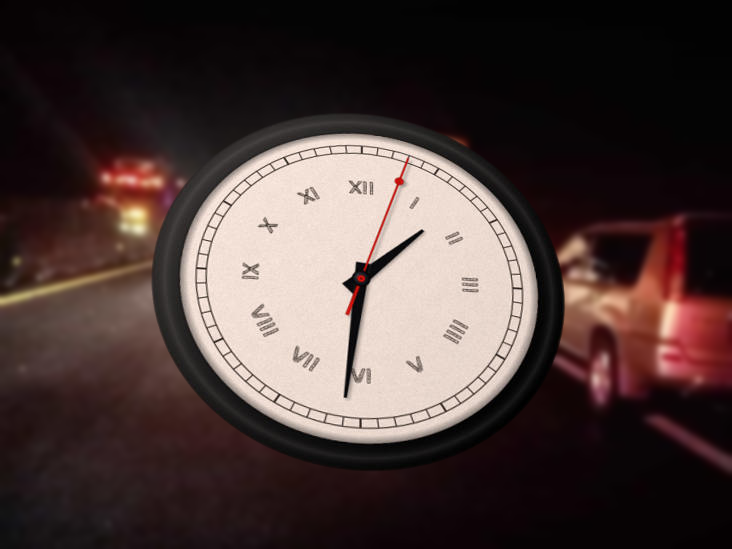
{"hour": 1, "minute": 31, "second": 3}
